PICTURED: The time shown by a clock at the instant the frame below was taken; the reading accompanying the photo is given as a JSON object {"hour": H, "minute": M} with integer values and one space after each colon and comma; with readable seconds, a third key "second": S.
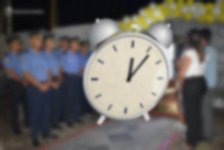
{"hour": 12, "minute": 6}
